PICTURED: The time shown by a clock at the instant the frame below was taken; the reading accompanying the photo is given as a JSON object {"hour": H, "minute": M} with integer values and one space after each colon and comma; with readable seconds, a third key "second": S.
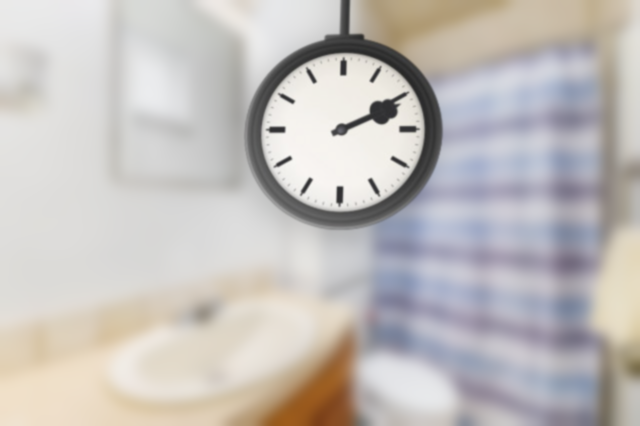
{"hour": 2, "minute": 11}
